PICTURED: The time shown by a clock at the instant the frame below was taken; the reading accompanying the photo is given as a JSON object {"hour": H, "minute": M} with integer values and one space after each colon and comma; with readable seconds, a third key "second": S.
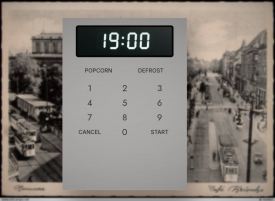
{"hour": 19, "minute": 0}
